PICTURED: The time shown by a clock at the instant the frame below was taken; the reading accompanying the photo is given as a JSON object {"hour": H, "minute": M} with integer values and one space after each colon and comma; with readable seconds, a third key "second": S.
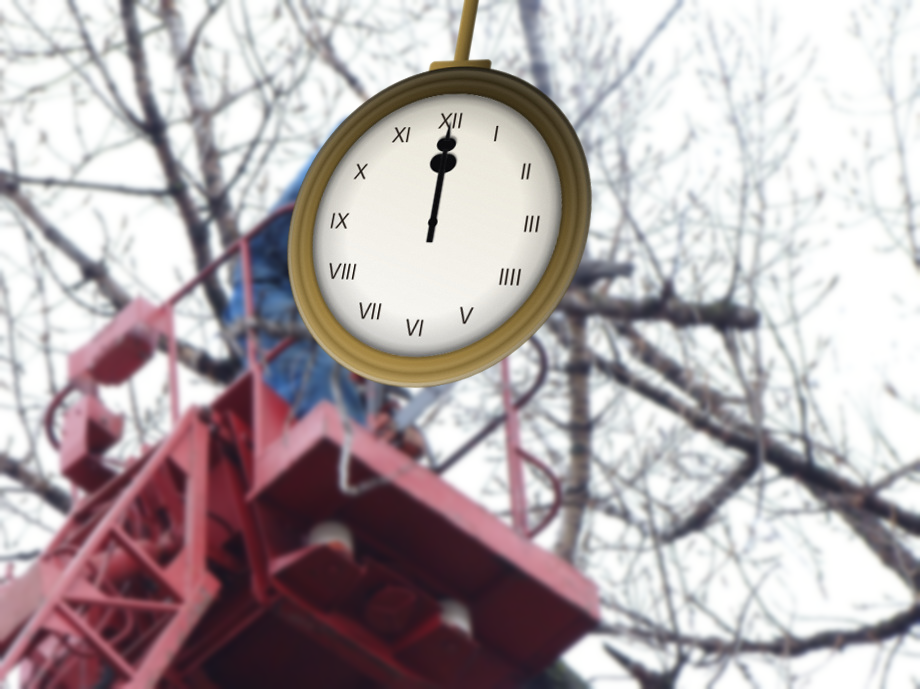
{"hour": 12, "minute": 0}
